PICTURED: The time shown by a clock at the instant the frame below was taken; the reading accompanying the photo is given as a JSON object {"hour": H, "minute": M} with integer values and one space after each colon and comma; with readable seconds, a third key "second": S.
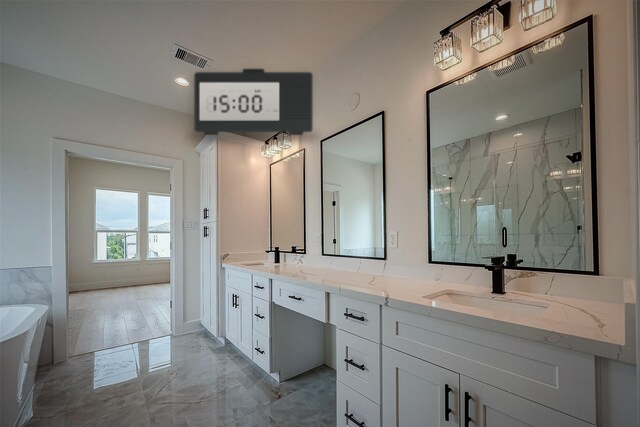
{"hour": 15, "minute": 0}
